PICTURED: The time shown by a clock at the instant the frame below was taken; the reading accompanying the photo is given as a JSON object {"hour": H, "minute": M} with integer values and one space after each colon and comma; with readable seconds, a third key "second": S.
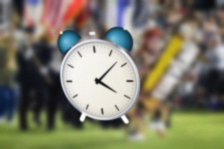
{"hour": 4, "minute": 8}
